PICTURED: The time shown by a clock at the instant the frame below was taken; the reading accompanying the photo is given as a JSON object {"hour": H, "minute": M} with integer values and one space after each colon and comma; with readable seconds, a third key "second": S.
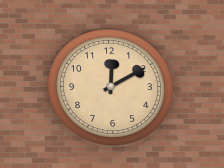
{"hour": 12, "minute": 10}
